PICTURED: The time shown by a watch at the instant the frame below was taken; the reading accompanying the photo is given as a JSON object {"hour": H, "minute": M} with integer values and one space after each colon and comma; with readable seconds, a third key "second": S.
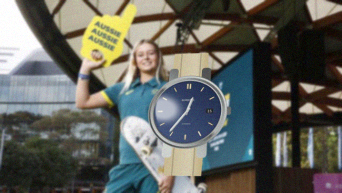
{"hour": 12, "minute": 36}
